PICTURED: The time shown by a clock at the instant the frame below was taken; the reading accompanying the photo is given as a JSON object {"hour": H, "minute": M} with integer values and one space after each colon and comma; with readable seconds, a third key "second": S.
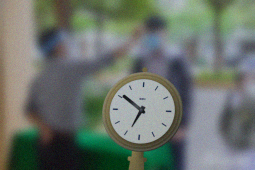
{"hour": 6, "minute": 51}
